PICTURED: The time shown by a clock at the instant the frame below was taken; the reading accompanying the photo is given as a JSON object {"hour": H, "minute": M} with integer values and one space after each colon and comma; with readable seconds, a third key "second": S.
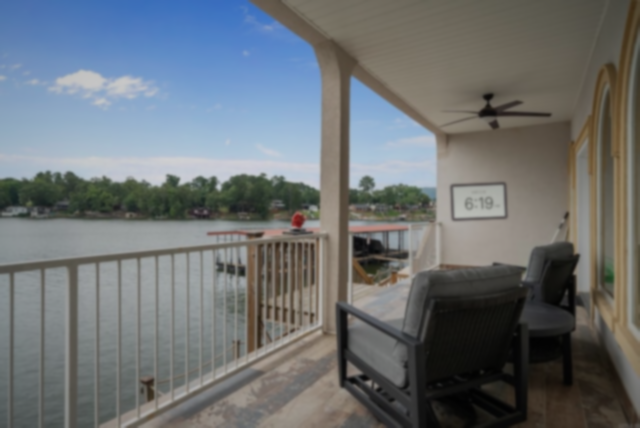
{"hour": 6, "minute": 19}
